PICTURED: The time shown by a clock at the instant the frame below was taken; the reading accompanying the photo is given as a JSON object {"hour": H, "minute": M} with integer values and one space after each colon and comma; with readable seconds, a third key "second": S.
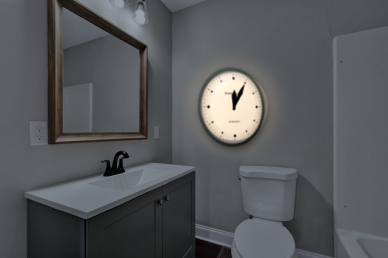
{"hour": 12, "minute": 5}
